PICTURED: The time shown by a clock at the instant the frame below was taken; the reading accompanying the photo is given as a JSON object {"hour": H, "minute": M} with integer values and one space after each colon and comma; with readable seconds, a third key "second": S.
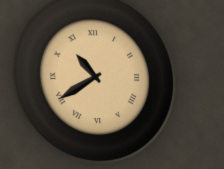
{"hour": 10, "minute": 40}
